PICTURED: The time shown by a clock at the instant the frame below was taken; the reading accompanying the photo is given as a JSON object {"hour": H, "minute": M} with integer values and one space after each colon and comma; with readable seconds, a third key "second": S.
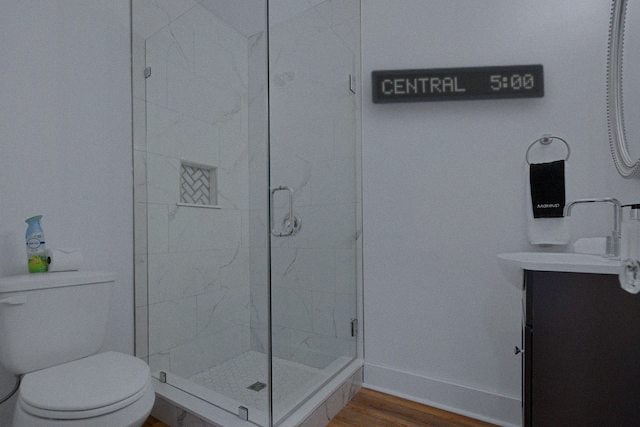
{"hour": 5, "minute": 0}
